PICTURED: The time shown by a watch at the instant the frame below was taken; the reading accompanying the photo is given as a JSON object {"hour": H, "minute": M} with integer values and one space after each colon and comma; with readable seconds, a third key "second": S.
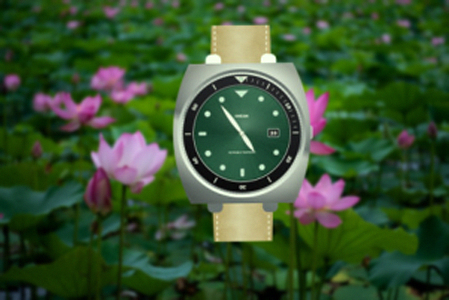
{"hour": 4, "minute": 54}
